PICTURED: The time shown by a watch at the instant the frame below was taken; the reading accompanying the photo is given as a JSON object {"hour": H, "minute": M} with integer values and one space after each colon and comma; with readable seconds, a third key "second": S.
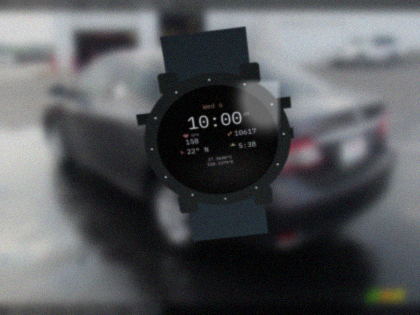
{"hour": 10, "minute": 0}
